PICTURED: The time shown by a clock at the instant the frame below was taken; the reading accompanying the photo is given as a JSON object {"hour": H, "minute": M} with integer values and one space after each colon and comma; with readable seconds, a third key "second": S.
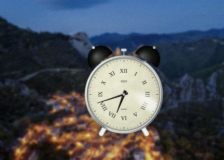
{"hour": 6, "minute": 42}
